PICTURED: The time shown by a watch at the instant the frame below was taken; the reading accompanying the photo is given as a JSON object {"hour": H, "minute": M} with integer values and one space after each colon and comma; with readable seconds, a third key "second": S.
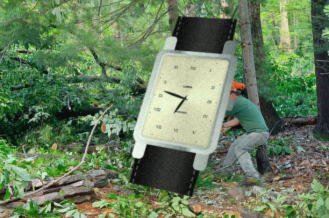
{"hour": 6, "minute": 47}
